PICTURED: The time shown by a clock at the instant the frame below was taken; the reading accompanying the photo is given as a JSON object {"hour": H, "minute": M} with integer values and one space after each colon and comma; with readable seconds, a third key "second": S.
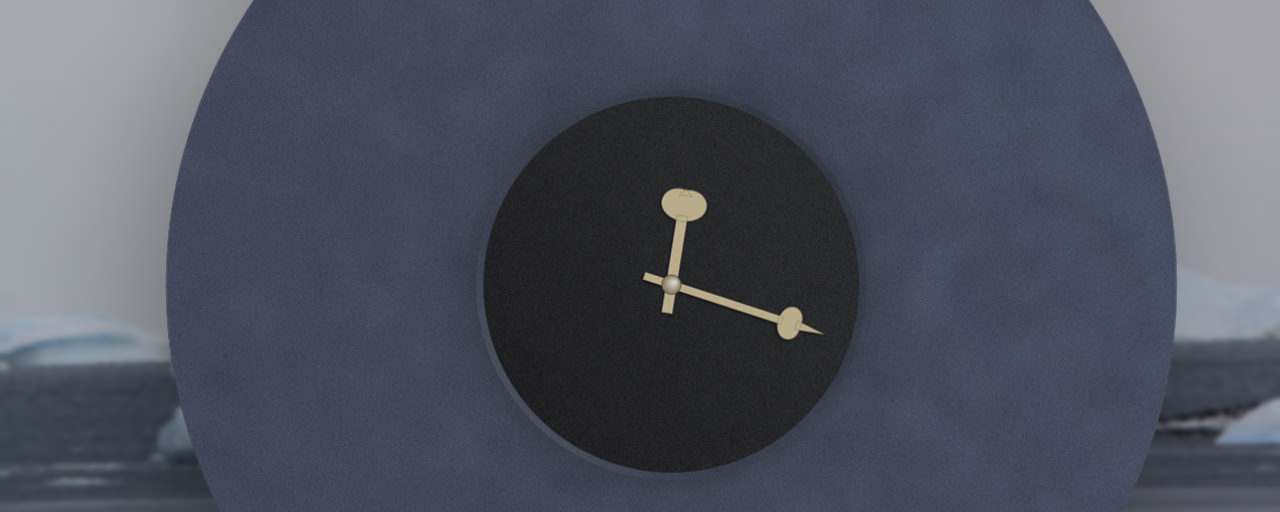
{"hour": 12, "minute": 18}
